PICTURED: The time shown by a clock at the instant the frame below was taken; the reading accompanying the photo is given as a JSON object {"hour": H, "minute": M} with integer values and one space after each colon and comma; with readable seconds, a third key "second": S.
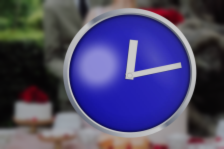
{"hour": 12, "minute": 13}
